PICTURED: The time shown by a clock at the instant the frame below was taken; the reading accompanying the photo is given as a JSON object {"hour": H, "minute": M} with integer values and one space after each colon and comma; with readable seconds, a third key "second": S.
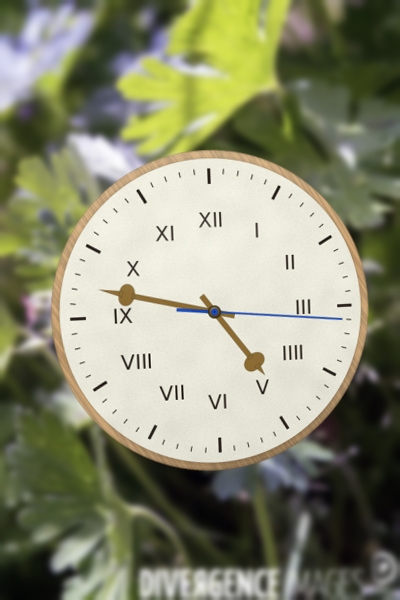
{"hour": 4, "minute": 47, "second": 16}
